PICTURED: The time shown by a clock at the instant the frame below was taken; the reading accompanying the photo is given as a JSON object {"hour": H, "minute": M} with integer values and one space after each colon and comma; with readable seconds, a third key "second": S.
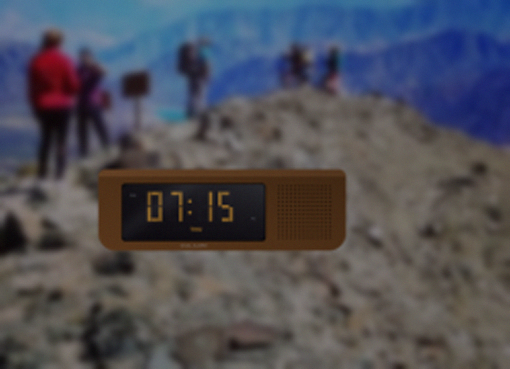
{"hour": 7, "minute": 15}
